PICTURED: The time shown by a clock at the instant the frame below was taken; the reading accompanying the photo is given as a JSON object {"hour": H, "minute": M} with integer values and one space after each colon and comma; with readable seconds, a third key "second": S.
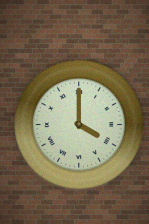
{"hour": 4, "minute": 0}
